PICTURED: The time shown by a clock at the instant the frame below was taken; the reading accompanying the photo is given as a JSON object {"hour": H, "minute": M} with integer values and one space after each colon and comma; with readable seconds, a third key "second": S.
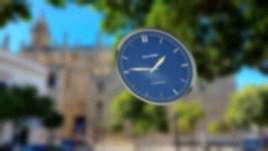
{"hour": 1, "minute": 46}
